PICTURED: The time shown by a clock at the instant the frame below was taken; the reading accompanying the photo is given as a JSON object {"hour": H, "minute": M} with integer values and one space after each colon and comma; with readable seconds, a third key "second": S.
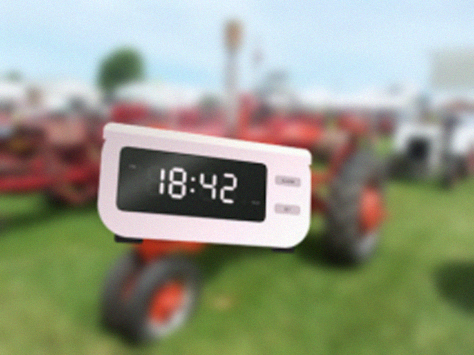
{"hour": 18, "minute": 42}
